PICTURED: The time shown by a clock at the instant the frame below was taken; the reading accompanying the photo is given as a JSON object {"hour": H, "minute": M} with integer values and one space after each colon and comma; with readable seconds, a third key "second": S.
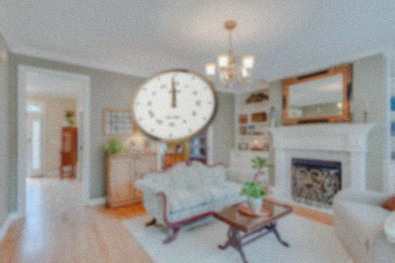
{"hour": 11, "minute": 59}
